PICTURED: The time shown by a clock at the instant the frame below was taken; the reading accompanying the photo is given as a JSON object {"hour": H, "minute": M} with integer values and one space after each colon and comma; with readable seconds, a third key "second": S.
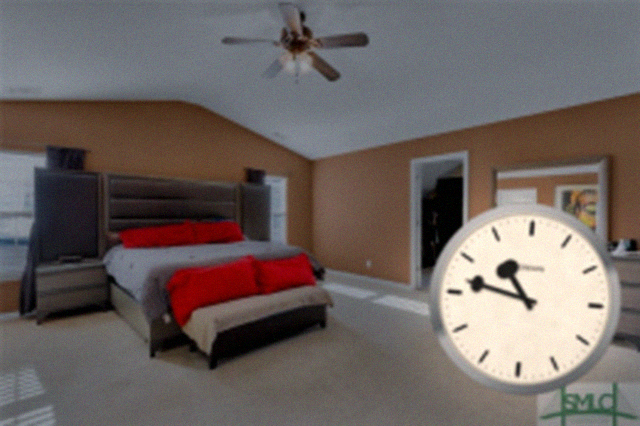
{"hour": 10, "minute": 47}
